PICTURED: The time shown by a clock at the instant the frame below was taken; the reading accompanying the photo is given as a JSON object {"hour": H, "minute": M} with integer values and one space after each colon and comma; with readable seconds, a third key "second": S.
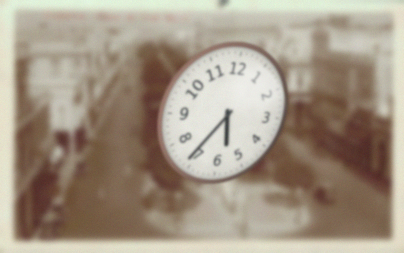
{"hour": 5, "minute": 36}
